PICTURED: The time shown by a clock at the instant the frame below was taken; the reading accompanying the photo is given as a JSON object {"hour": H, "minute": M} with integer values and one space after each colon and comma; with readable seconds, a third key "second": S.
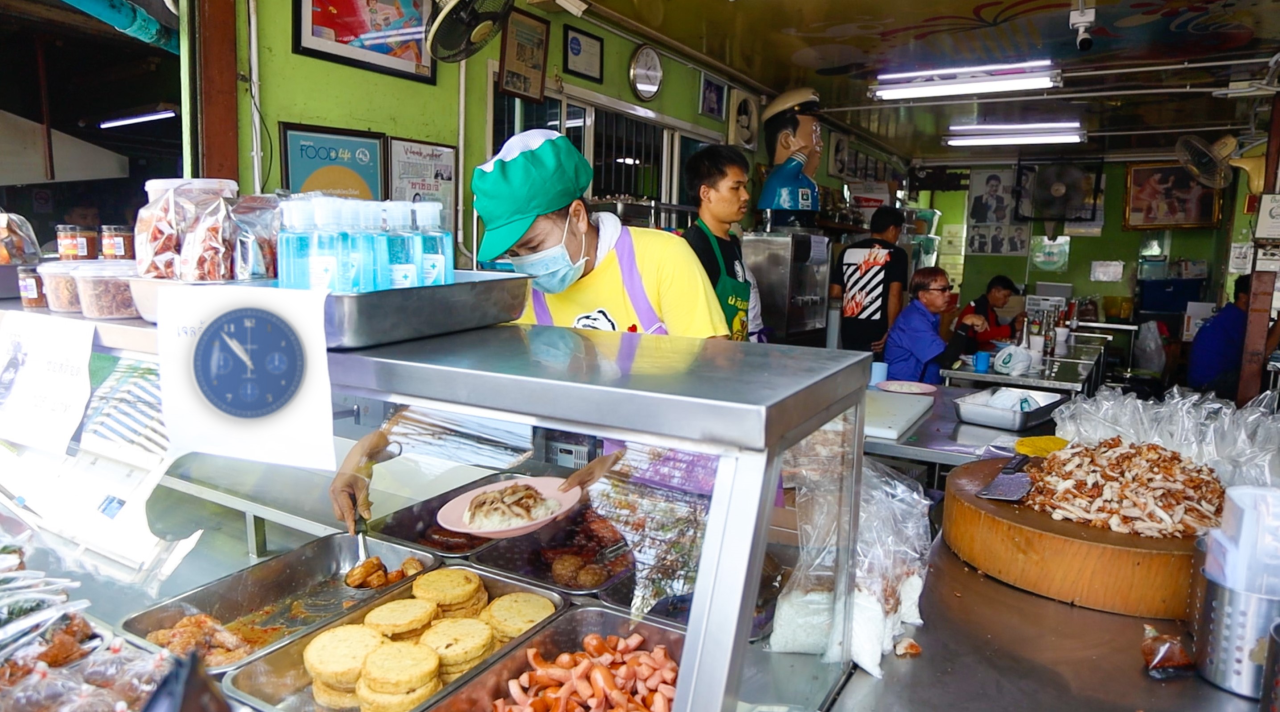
{"hour": 10, "minute": 53}
